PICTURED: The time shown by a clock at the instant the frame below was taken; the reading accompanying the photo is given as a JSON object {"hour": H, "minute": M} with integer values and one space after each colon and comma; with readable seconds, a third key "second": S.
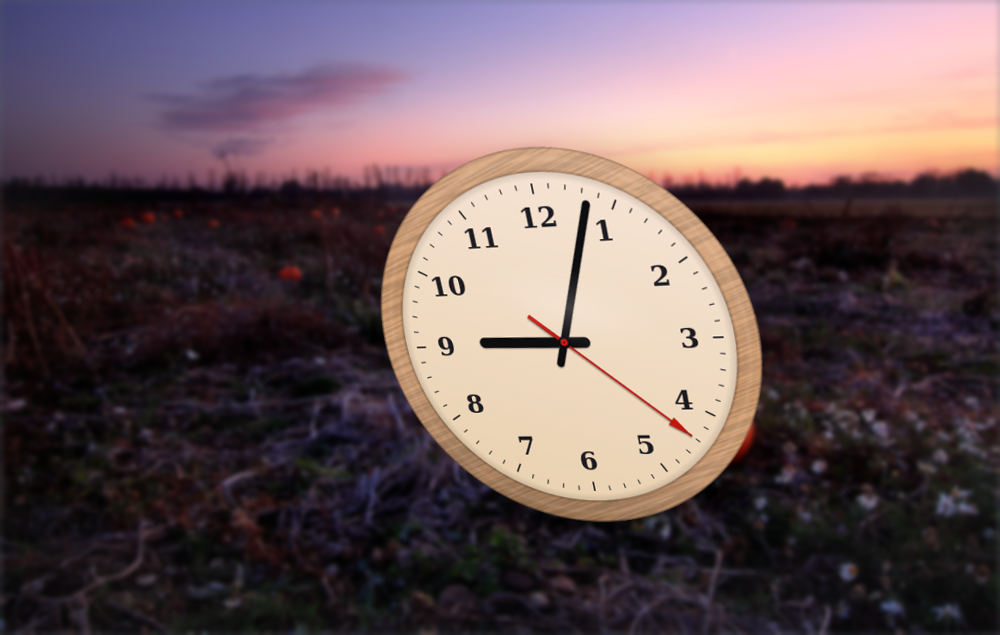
{"hour": 9, "minute": 3, "second": 22}
